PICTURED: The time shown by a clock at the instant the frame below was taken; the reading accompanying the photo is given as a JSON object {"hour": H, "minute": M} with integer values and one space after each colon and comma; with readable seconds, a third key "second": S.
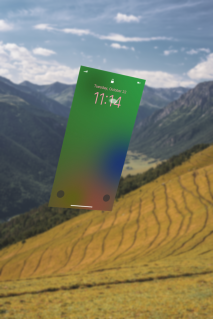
{"hour": 11, "minute": 14}
